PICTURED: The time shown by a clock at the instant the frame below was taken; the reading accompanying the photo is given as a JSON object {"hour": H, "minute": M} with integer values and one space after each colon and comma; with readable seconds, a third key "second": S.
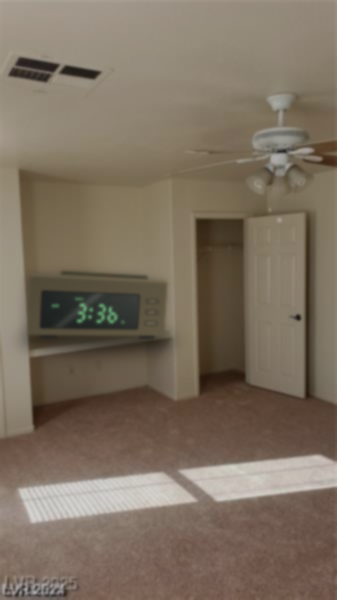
{"hour": 3, "minute": 36}
